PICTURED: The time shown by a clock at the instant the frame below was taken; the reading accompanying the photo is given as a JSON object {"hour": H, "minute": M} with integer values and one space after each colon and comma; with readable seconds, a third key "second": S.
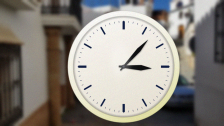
{"hour": 3, "minute": 7}
